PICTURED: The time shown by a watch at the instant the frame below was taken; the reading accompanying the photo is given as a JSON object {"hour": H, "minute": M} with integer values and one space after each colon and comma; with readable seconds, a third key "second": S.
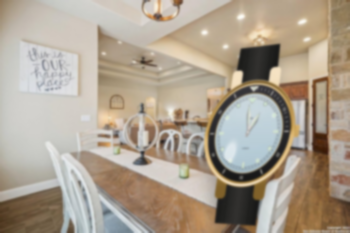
{"hour": 12, "minute": 59}
